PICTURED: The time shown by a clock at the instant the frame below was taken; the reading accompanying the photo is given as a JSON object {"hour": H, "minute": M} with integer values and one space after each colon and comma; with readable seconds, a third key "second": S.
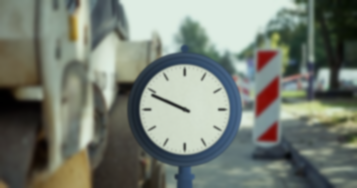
{"hour": 9, "minute": 49}
